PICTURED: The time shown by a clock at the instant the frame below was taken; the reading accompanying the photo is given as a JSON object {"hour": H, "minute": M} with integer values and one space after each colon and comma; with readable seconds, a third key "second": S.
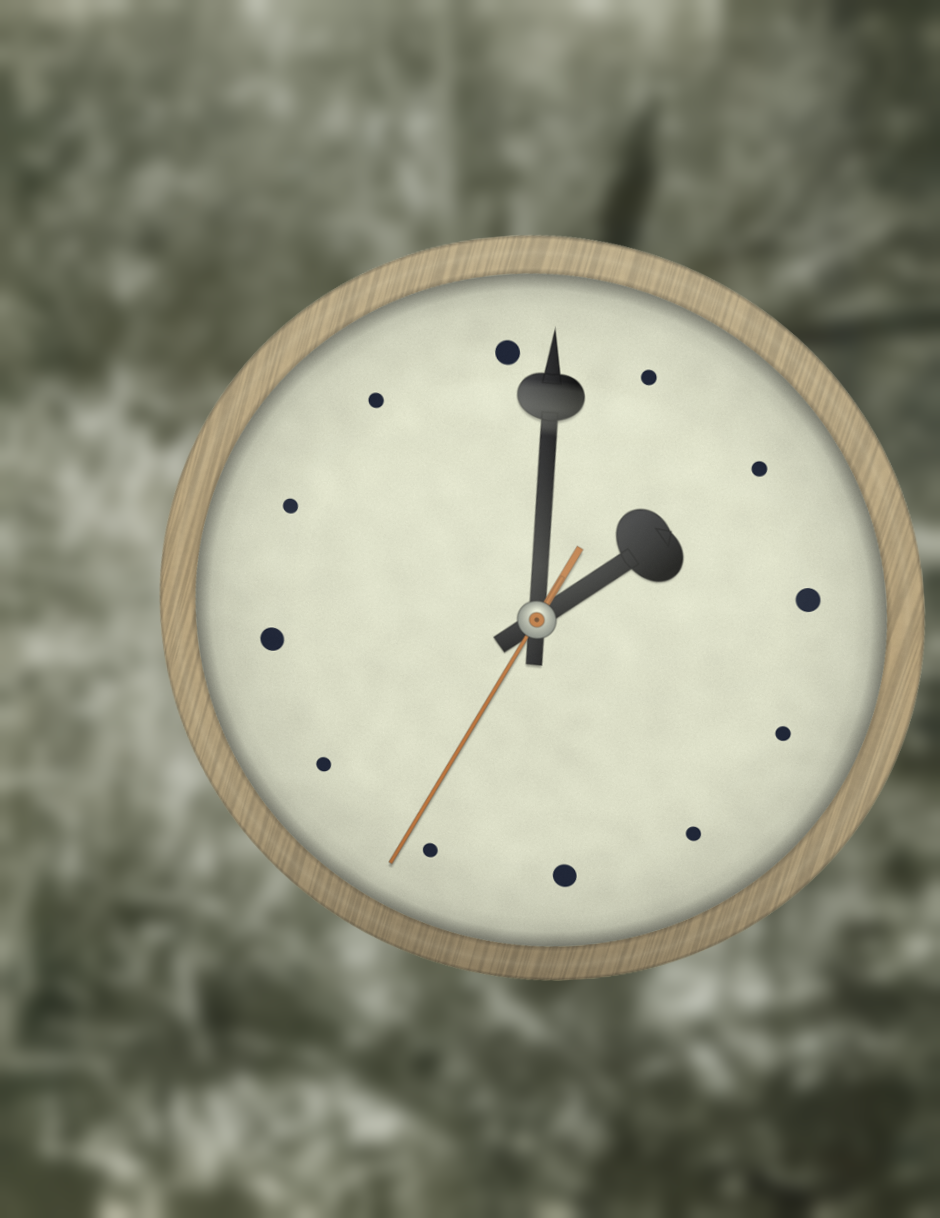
{"hour": 2, "minute": 1, "second": 36}
